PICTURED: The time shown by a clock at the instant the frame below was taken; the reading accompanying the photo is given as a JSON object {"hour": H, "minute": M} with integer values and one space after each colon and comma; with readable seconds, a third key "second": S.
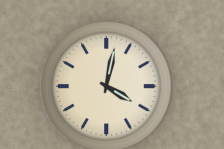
{"hour": 4, "minute": 2}
